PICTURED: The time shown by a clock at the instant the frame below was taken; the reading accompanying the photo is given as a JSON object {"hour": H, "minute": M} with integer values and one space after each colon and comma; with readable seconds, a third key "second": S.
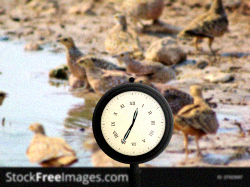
{"hour": 12, "minute": 35}
